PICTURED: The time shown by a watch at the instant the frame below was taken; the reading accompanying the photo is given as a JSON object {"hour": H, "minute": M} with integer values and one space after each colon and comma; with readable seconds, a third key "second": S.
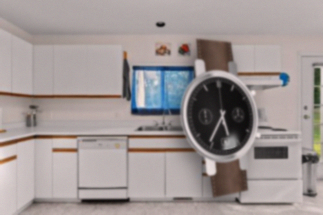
{"hour": 5, "minute": 36}
